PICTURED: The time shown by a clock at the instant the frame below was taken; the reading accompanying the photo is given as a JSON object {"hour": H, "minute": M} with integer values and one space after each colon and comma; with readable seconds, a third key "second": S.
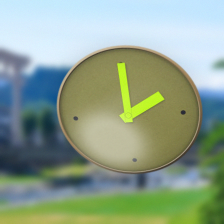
{"hour": 2, "minute": 0}
